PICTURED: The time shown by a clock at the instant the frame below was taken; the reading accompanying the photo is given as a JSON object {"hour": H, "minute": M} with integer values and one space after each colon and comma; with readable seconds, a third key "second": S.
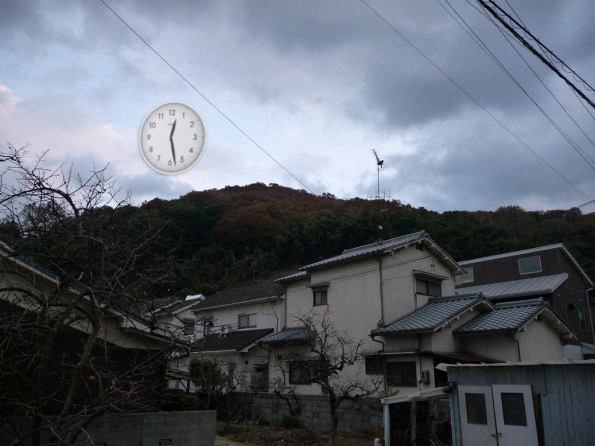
{"hour": 12, "minute": 28}
